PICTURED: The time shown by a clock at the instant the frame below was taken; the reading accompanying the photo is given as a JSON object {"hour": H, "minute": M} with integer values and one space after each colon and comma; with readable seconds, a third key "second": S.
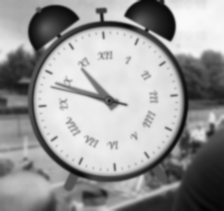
{"hour": 10, "minute": 48, "second": 48}
